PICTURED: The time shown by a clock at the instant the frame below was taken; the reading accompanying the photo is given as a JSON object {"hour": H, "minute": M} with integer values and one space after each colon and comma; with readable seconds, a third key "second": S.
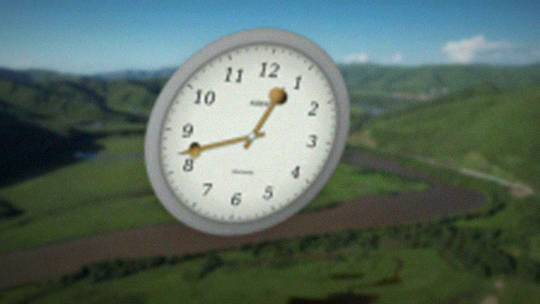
{"hour": 12, "minute": 42}
